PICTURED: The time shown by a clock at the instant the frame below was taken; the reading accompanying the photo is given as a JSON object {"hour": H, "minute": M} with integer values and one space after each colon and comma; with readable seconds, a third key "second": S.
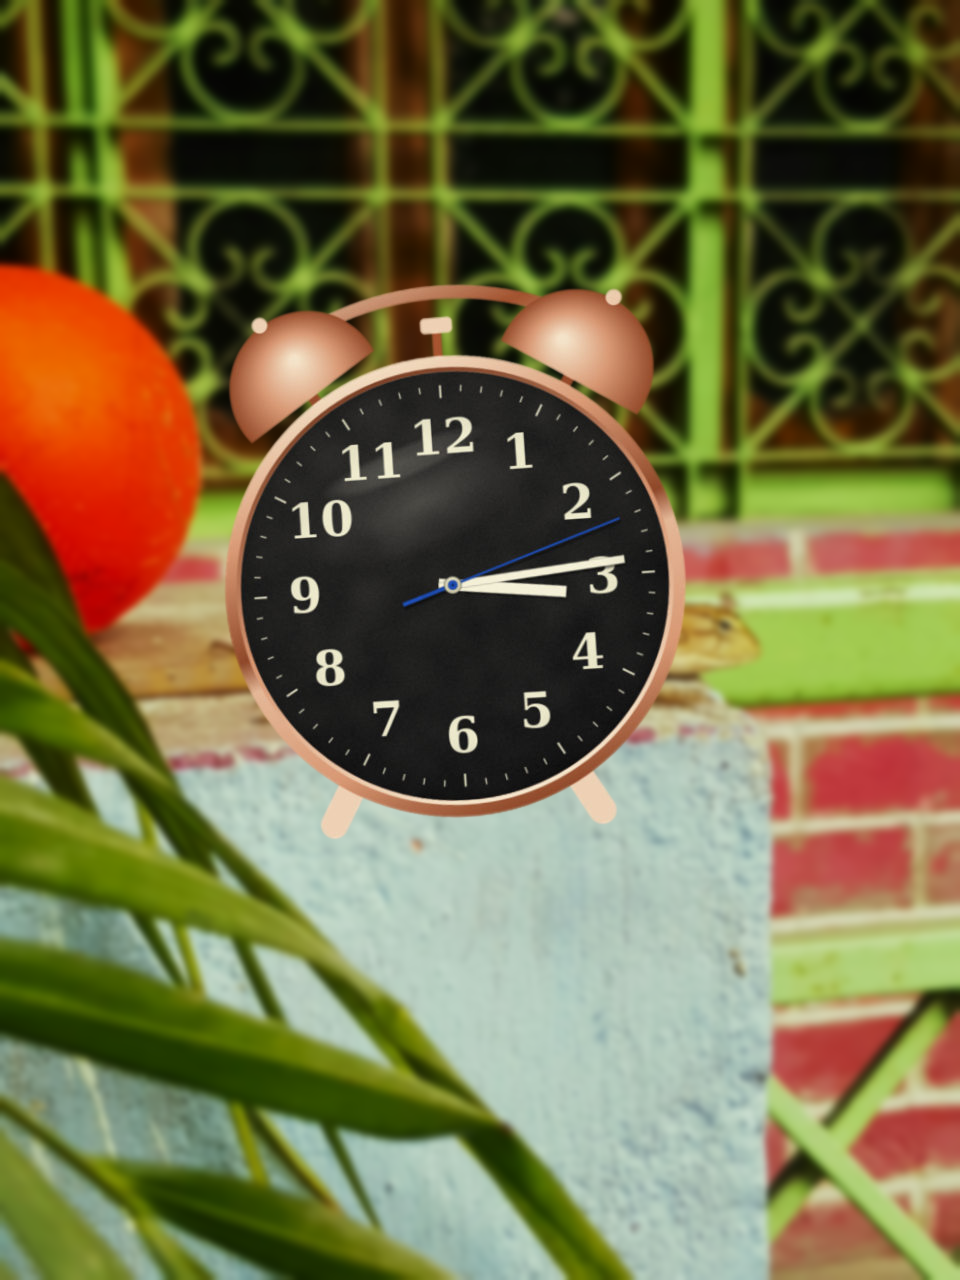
{"hour": 3, "minute": 14, "second": 12}
